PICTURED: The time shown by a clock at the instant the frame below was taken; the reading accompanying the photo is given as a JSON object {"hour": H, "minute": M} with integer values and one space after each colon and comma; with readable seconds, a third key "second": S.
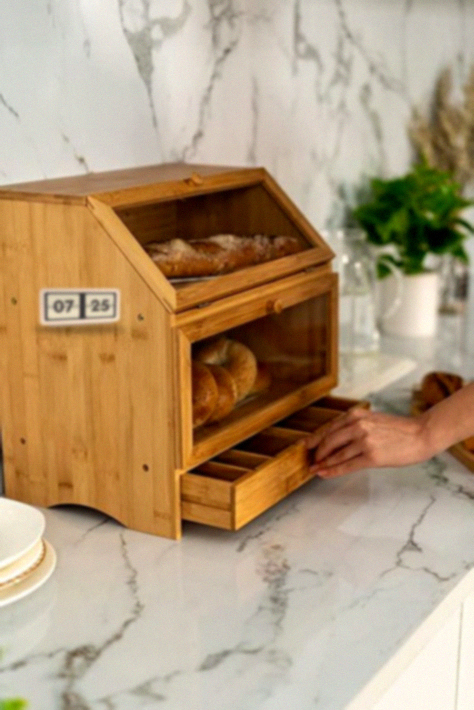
{"hour": 7, "minute": 25}
